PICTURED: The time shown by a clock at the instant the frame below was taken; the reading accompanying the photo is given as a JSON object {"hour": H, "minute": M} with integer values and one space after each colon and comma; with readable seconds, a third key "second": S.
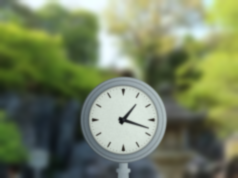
{"hour": 1, "minute": 18}
